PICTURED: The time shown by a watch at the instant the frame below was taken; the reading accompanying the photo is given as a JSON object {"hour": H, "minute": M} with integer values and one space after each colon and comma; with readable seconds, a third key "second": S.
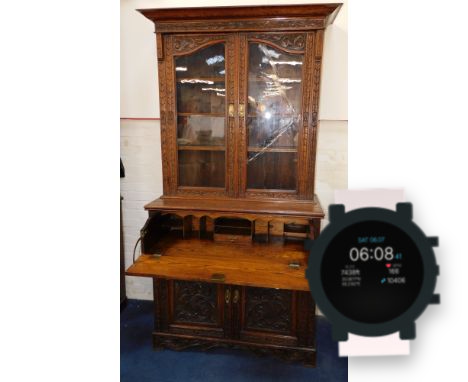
{"hour": 6, "minute": 8}
